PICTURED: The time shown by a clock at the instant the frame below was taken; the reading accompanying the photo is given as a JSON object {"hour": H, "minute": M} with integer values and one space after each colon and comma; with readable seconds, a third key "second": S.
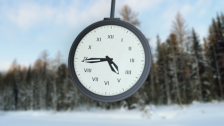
{"hour": 4, "minute": 44}
